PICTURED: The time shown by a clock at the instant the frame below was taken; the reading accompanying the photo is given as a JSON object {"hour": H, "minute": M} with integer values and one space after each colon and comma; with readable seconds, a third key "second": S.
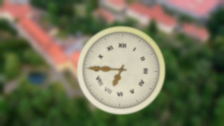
{"hour": 6, "minute": 45}
